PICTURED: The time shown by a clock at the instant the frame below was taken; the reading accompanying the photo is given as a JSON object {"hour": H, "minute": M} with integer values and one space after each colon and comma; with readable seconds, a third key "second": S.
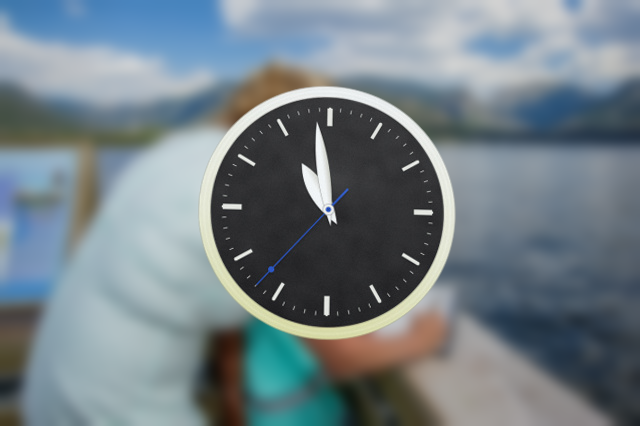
{"hour": 10, "minute": 58, "second": 37}
